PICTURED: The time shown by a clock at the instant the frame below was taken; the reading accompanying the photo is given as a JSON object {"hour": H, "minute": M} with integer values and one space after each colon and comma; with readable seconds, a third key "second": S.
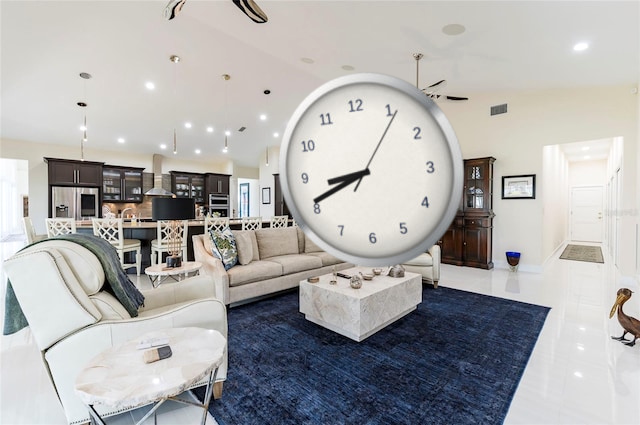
{"hour": 8, "minute": 41, "second": 6}
